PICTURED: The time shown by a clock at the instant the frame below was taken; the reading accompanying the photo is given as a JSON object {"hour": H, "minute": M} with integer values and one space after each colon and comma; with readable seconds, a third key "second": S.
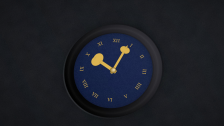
{"hour": 10, "minute": 4}
